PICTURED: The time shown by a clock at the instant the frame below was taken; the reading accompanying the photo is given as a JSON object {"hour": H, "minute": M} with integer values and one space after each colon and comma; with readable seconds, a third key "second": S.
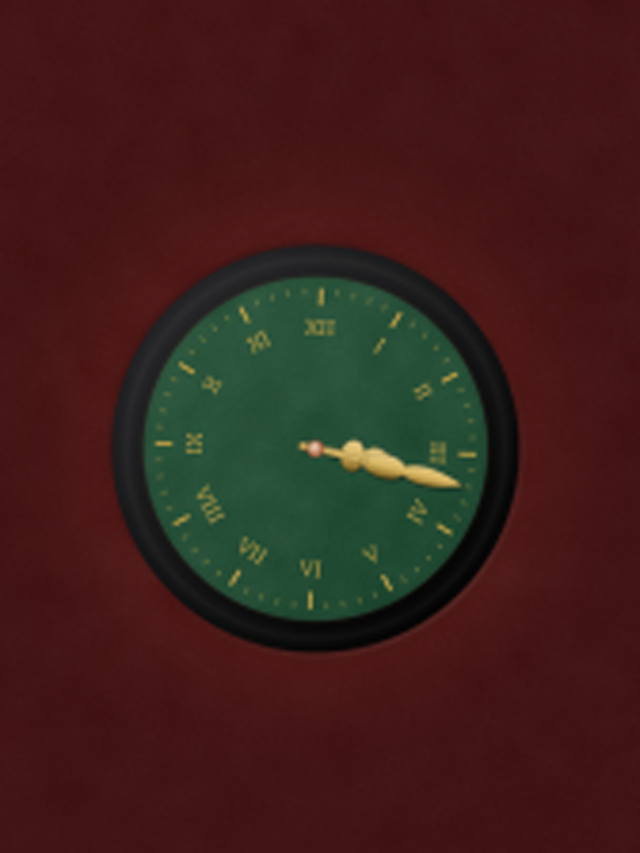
{"hour": 3, "minute": 17}
